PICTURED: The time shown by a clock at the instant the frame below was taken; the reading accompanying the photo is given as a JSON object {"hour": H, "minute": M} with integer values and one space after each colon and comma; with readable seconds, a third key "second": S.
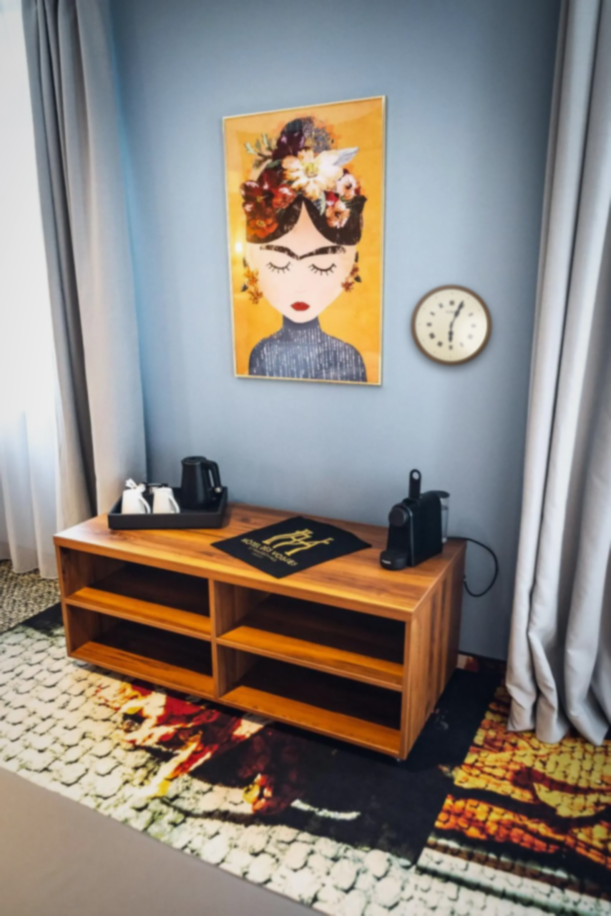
{"hour": 6, "minute": 4}
